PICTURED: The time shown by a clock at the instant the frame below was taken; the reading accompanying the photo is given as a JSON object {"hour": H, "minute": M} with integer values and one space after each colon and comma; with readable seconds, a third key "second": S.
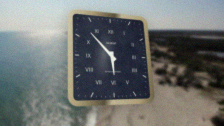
{"hour": 5, "minute": 53}
